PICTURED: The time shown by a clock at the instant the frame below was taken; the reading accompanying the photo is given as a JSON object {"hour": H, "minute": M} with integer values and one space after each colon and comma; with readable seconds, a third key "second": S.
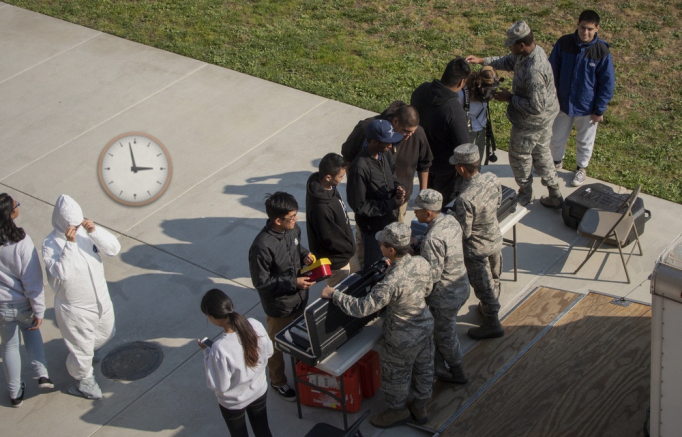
{"hour": 2, "minute": 58}
